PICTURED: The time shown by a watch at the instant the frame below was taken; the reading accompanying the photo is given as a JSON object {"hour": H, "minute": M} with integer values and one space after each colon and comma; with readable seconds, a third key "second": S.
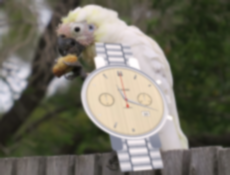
{"hour": 11, "minute": 19}
